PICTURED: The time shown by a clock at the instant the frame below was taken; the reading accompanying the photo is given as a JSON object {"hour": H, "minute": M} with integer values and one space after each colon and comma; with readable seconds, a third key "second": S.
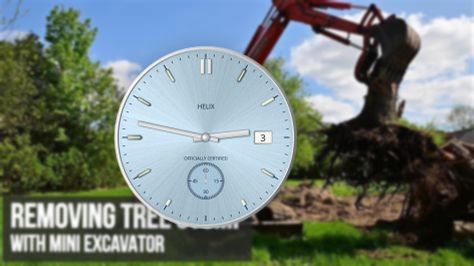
{"hour": 2, "minute": 47}
